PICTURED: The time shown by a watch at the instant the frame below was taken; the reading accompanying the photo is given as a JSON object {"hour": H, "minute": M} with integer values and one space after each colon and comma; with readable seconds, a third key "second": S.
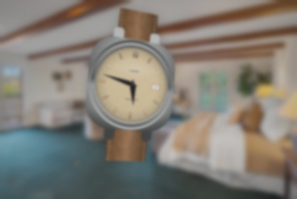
{"hour": 5, "minute": 47}
